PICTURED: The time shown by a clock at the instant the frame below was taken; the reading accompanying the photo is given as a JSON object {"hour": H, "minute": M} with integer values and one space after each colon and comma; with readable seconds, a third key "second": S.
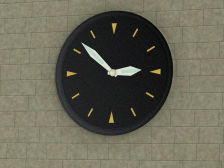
{"hour": 2, "minute": 52}
